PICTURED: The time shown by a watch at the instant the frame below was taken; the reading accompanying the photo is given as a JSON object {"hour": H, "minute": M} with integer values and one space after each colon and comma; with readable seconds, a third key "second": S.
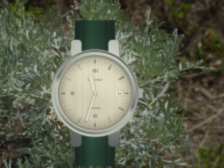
{"hour": 11, "minute": 33}
